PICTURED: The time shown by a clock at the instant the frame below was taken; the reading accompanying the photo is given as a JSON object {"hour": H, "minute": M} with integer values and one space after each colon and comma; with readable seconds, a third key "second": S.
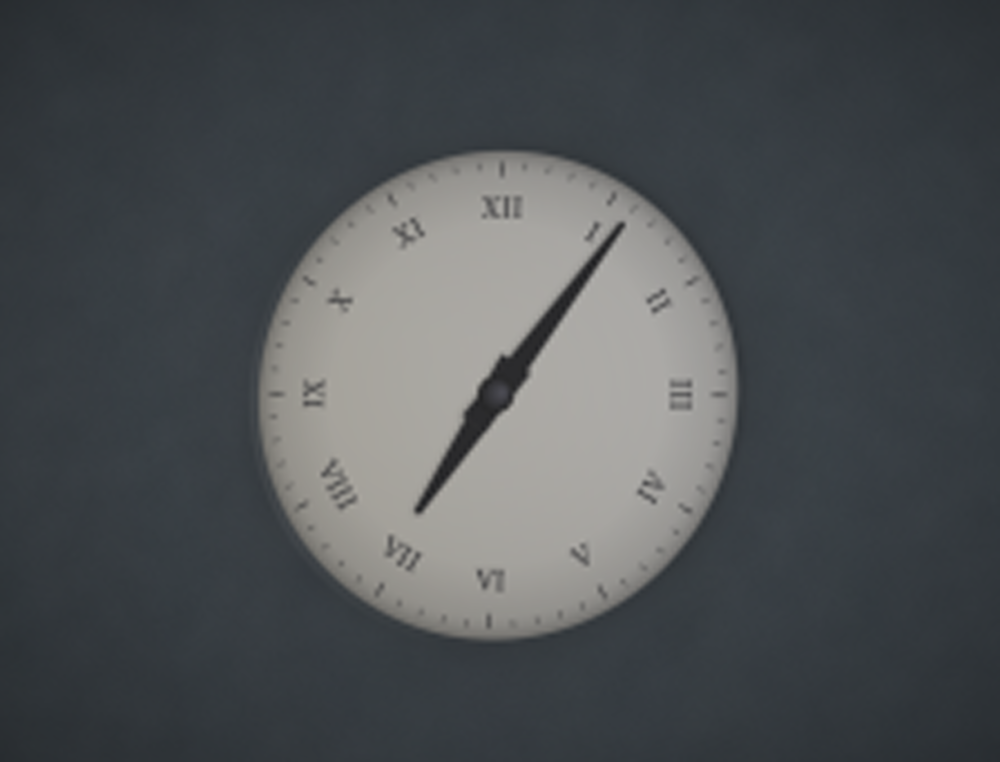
{"hour": 7, "minute": 6}
